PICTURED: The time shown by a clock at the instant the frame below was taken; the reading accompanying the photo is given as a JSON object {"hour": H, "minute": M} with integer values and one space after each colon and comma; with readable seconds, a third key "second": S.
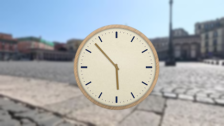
{"hour": 5, "minute": 53}
